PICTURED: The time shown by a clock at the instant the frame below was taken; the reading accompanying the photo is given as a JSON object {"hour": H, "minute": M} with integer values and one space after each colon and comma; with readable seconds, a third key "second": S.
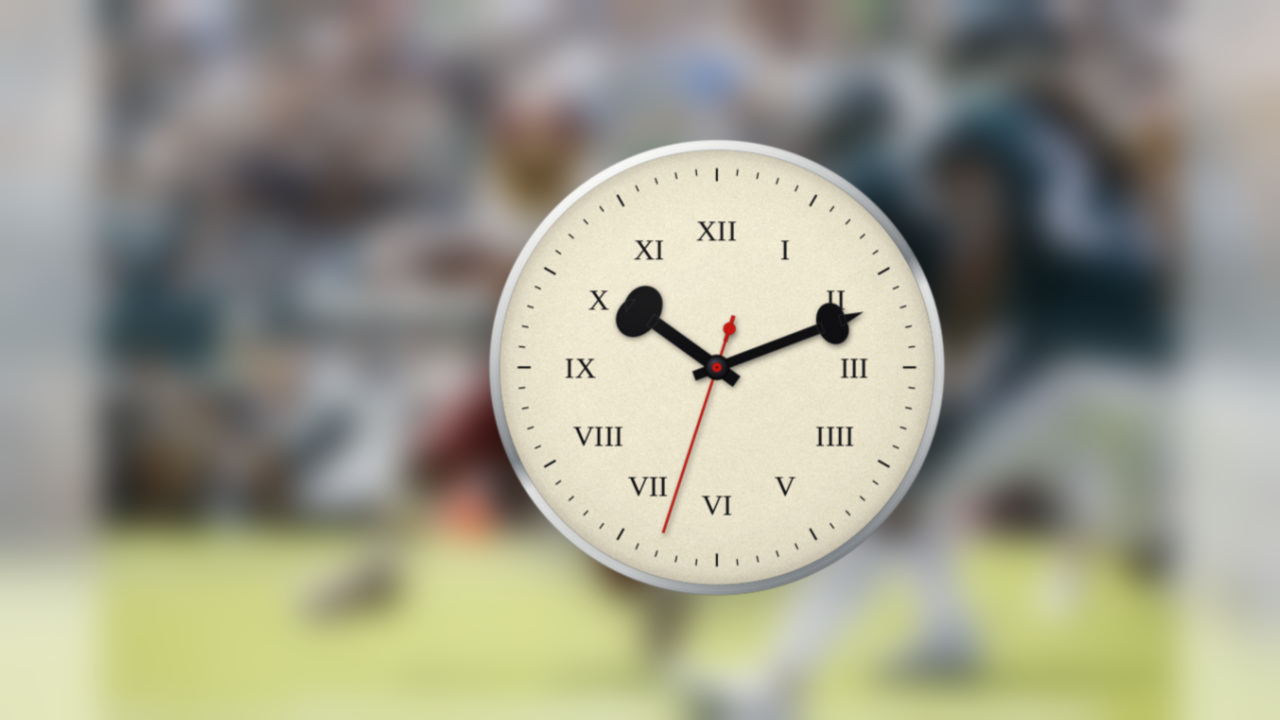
{"hour": 10, "minute": 11, "second": 33}
